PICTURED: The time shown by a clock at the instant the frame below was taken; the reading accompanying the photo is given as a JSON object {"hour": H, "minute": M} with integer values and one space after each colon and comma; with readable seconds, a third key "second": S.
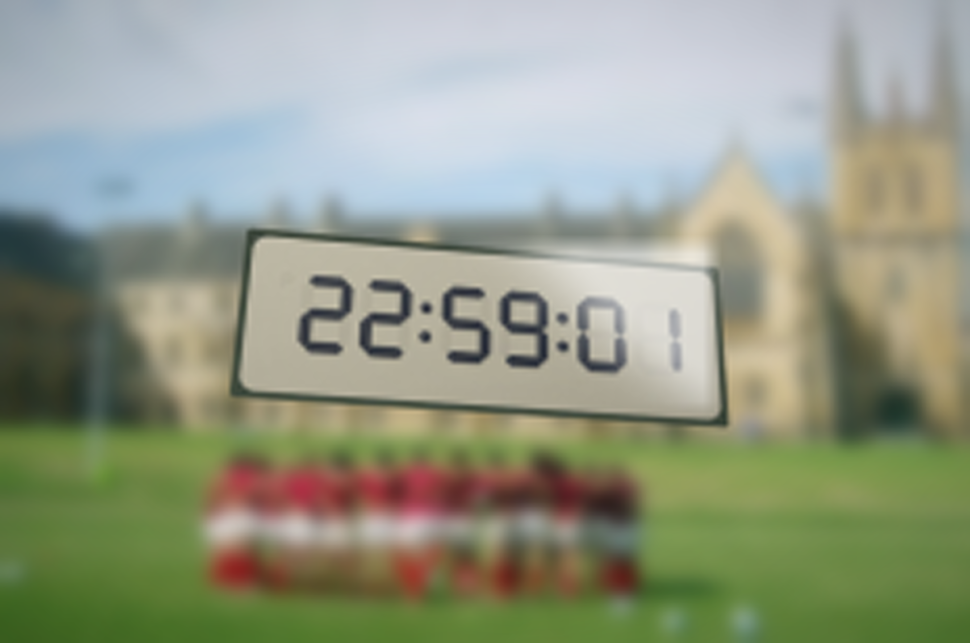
{"hour": 22, "minute": 59, "second": 1}
